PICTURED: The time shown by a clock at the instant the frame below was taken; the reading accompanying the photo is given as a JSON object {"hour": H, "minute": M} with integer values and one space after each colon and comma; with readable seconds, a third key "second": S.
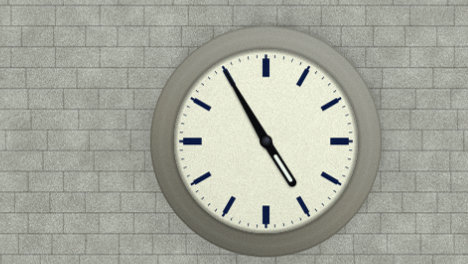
{"hour": 4, "minute": 55}
